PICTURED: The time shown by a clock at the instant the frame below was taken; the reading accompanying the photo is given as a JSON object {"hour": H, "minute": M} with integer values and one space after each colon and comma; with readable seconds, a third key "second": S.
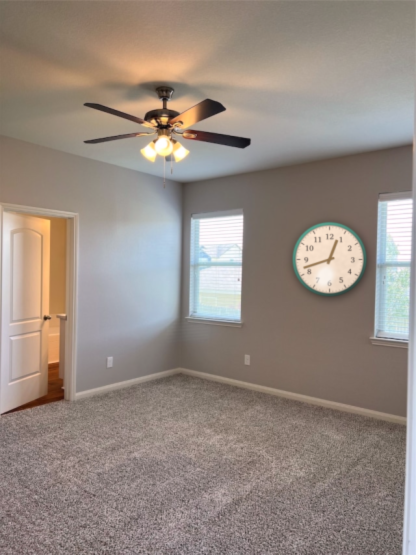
{"hour": 12, "minute": 42}
